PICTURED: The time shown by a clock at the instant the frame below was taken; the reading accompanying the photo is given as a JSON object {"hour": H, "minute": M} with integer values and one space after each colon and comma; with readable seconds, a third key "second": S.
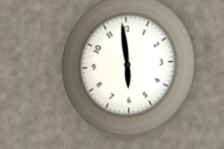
{"hour": 5, "minute": 59}
